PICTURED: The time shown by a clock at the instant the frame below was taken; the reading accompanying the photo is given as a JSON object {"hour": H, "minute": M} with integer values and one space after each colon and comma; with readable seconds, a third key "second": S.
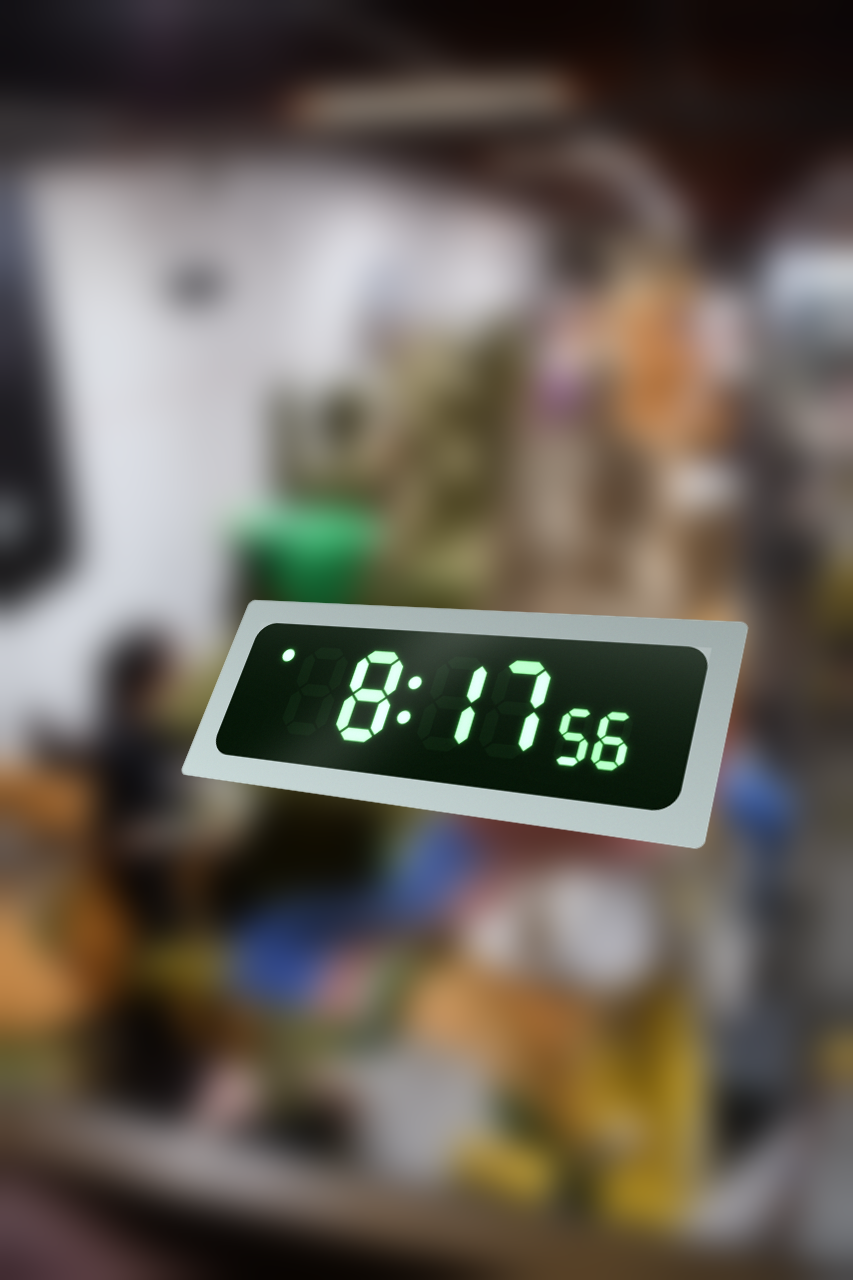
{"hour": 8, "minute": 17, "second": 56}
